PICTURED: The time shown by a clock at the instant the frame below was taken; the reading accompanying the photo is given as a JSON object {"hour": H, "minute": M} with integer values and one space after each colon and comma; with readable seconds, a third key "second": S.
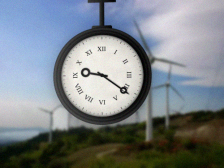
{"hour": 9, "minute": 21}
